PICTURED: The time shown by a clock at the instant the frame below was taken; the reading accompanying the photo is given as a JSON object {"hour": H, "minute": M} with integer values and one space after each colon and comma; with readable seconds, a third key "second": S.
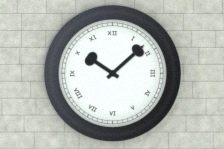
{"hour": 10, "minute": 8}
